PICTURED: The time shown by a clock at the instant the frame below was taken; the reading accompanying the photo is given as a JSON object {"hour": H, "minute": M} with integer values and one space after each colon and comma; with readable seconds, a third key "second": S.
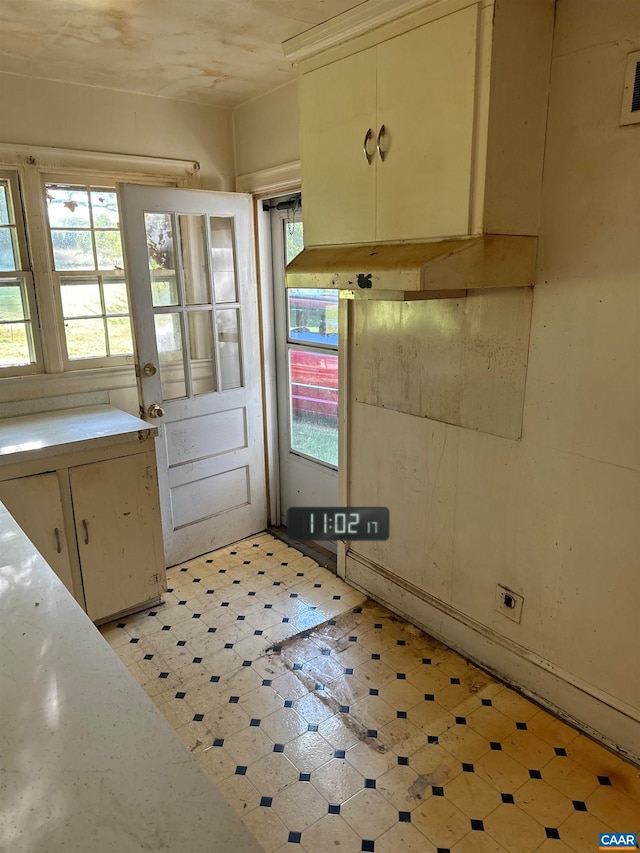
{"hour": 11, "minute": 2, "second": 17}
